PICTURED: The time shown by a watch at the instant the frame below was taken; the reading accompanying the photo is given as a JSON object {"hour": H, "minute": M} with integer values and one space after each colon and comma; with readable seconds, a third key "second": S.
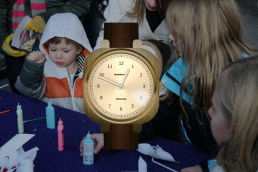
{"hour": 12, "minute": 49}
